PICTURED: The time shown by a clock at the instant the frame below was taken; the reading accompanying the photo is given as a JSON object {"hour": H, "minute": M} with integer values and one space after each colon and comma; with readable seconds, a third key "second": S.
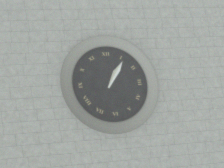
{"hour": 1, "minute": 6}
